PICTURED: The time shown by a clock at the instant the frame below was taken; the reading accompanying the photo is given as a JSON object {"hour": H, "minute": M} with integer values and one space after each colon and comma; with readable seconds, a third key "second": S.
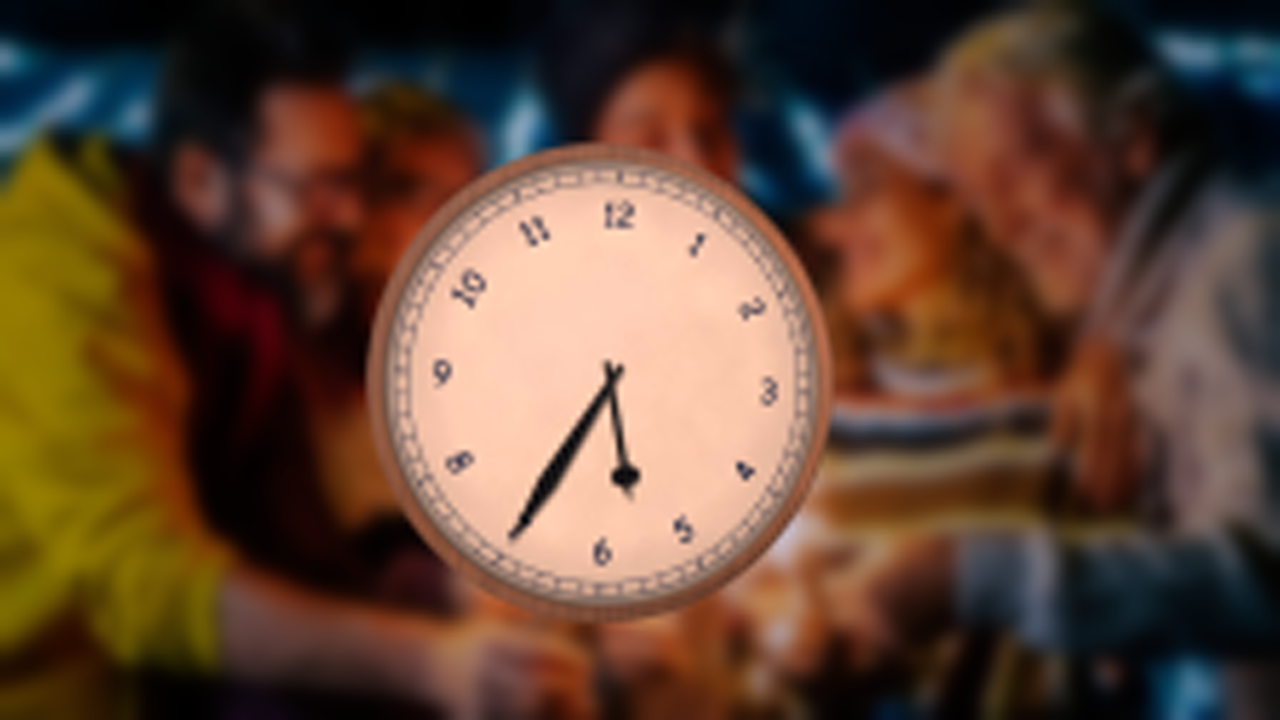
{"hour": 5, "minute": 35}
